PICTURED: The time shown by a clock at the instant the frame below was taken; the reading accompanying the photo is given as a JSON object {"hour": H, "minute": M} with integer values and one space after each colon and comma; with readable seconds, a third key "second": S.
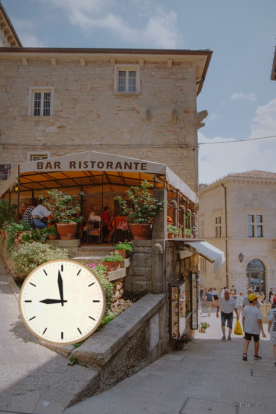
{"hour": 8, "minute": 59}
